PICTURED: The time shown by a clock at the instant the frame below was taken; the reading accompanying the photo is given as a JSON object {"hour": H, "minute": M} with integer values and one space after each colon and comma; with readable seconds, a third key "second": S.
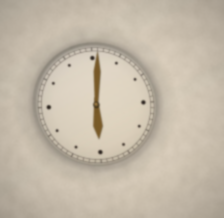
{"hour": 6, "minute": 1}
